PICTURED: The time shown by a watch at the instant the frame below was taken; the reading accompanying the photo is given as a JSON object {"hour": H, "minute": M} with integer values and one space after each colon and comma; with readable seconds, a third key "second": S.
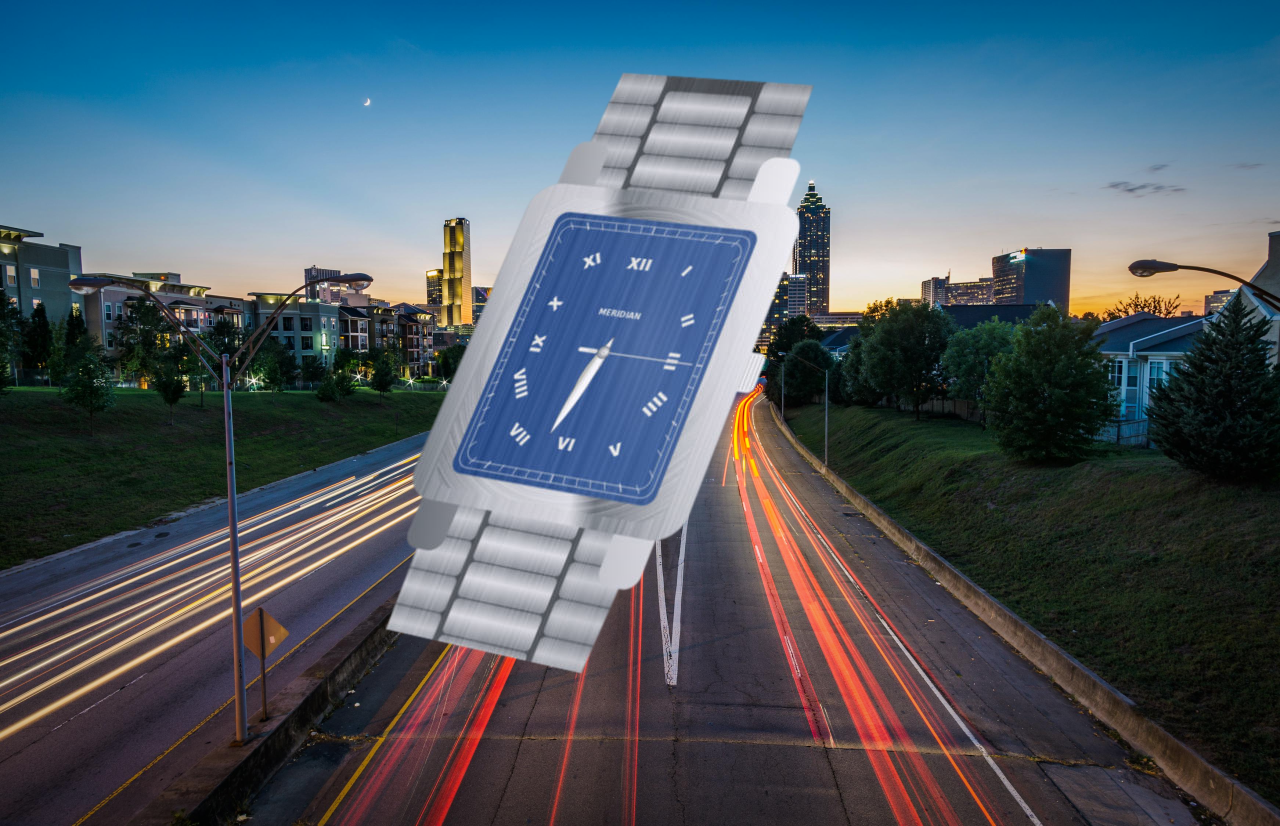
{"hour": 6, "minute": 32, "second": 15}
